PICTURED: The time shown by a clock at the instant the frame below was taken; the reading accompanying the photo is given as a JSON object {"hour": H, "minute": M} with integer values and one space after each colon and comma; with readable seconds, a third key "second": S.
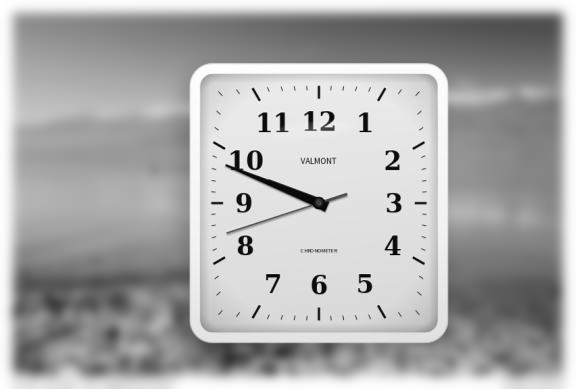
{"hour": 9, "minute": 48, "second": 42}
